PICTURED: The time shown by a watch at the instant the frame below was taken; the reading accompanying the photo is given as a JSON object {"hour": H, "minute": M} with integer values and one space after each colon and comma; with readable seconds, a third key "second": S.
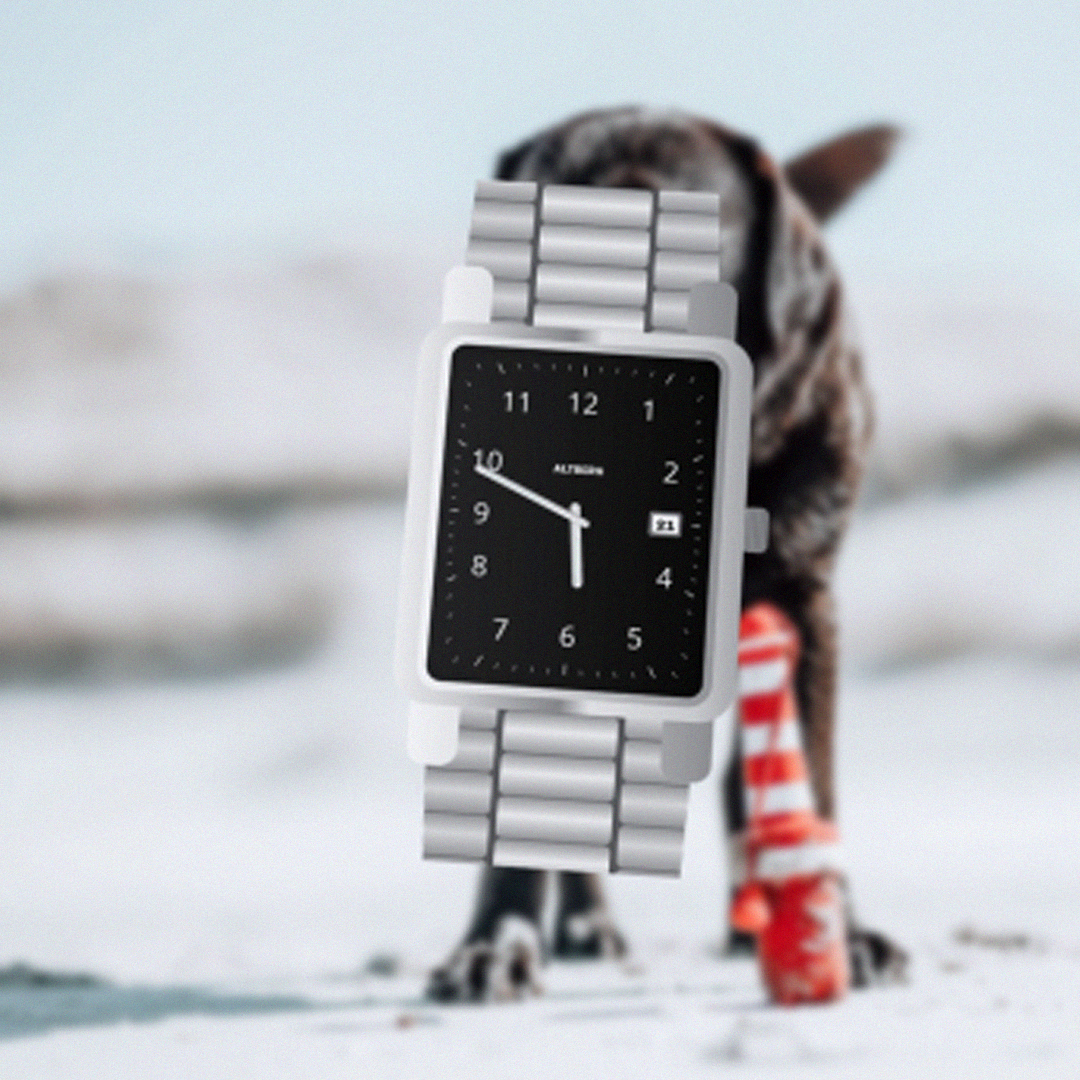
{"hour": 5, "minute": 49}
